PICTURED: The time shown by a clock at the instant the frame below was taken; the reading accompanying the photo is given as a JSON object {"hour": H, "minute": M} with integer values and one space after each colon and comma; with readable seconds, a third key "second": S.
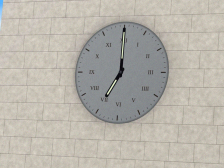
{"hour": 7, "minute": 0}
